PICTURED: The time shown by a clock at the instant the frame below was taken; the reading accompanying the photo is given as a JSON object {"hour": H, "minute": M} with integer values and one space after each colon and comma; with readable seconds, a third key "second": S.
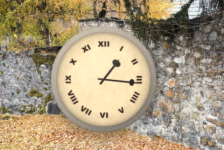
{"hour": 1, "minute": 16}
